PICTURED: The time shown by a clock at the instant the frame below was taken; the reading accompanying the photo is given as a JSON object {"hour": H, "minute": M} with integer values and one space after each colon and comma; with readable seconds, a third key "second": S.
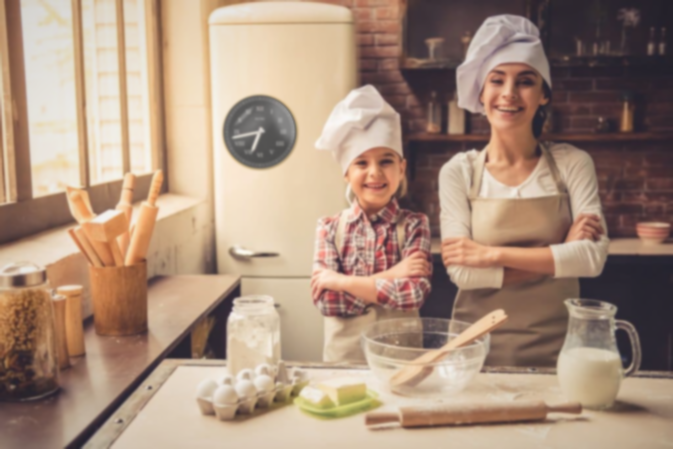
{"hour": 6, "minute": 43}
